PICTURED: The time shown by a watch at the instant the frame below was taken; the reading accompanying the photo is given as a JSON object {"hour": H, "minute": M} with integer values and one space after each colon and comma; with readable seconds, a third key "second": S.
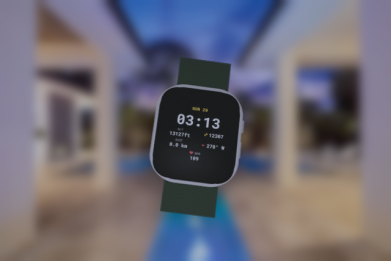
{"hour": 3, "minute": 13}
